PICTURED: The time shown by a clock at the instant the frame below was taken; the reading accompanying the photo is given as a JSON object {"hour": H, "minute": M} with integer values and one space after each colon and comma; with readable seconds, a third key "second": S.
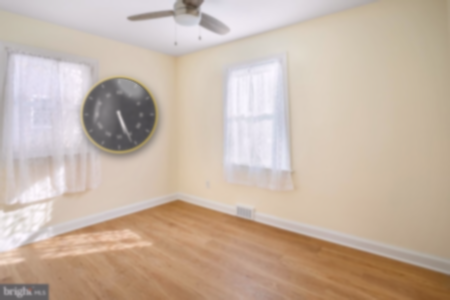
{"hour": 5, "minute": 26}
